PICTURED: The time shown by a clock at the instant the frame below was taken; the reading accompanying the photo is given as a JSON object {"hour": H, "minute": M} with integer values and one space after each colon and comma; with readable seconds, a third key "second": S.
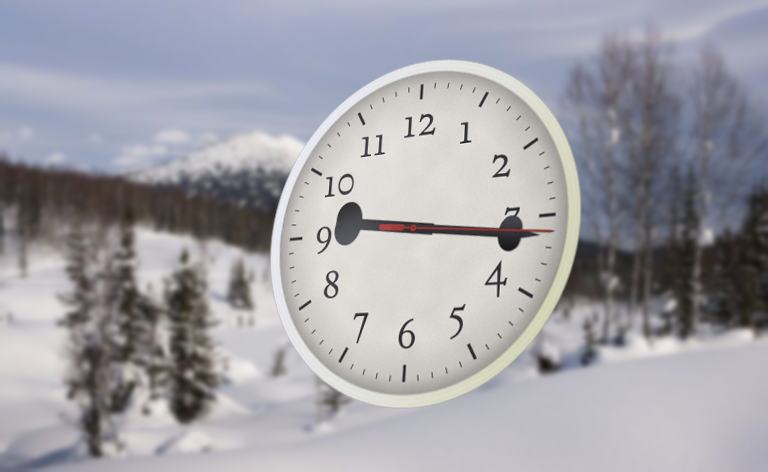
{"hour": 9, "minute": 16, "second": 16}
